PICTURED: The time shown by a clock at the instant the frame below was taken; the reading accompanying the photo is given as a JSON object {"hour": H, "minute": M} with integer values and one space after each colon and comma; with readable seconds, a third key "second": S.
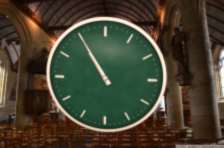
{"hour": 10, "minute": 55}
